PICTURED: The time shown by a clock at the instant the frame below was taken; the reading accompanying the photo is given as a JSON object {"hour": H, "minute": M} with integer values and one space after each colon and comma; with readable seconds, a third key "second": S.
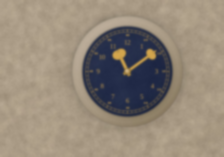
{"hour": 11, "minute": 9}
